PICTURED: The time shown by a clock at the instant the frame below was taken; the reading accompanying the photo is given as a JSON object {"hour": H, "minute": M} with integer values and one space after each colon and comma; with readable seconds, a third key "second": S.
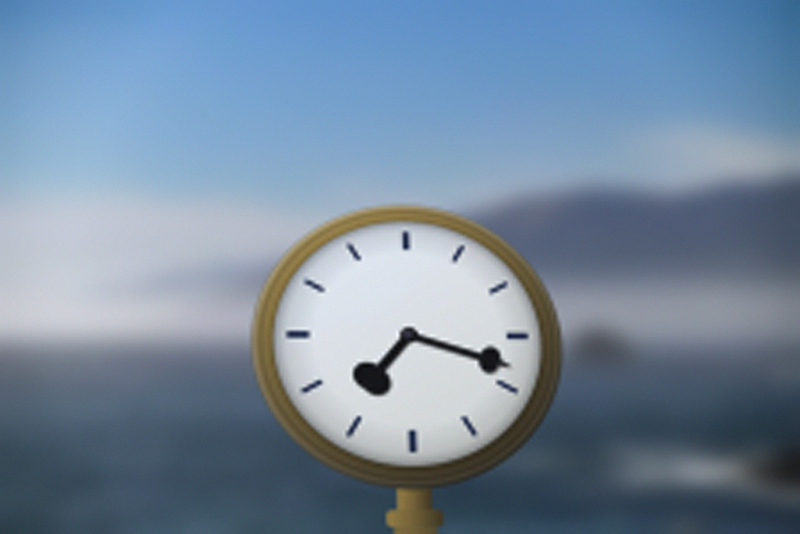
{"hour": 7, "minute": 18}
